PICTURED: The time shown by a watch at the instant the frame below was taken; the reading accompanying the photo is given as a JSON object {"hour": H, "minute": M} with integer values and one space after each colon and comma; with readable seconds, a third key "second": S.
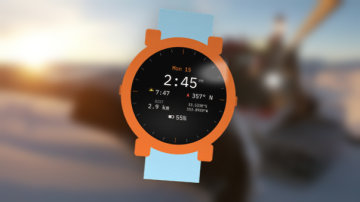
{"hour": 2, "minute": 45}
